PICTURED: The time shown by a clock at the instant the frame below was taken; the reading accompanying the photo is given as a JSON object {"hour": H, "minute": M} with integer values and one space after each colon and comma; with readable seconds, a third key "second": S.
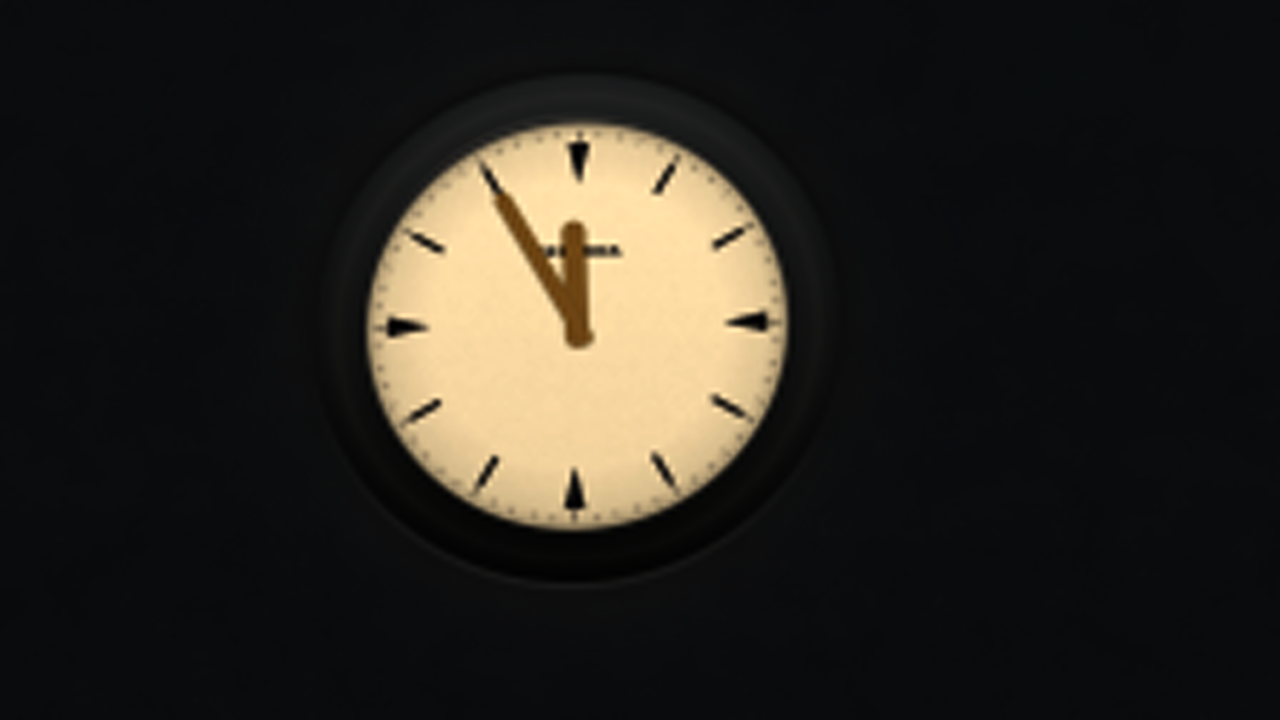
{"hour": 11, "minute": 55}
